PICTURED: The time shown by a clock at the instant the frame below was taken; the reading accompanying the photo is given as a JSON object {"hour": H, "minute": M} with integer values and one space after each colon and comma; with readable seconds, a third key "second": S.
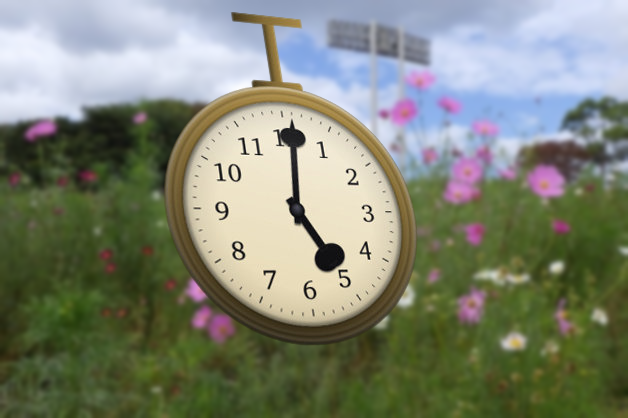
{"hour": 5, "minute": 1}
